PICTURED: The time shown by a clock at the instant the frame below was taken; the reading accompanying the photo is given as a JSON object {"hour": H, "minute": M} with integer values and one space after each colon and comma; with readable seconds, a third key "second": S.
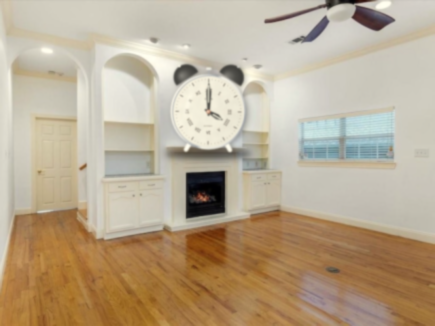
{"hour": 4, "minute": 0}
